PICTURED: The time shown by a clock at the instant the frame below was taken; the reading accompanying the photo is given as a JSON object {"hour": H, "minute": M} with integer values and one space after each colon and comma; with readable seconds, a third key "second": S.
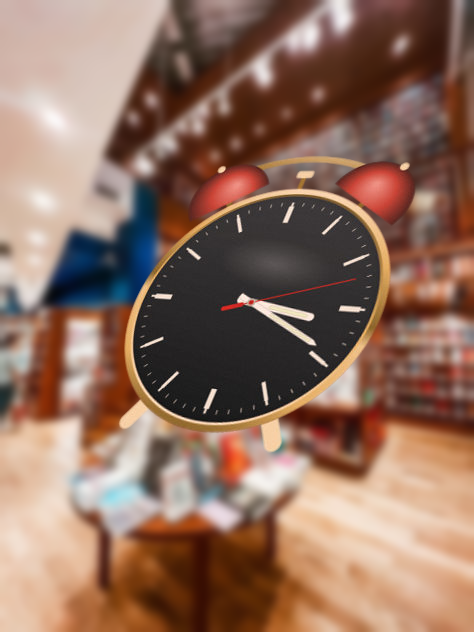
{"hour": 3, "minute": 19, "second": 12}
